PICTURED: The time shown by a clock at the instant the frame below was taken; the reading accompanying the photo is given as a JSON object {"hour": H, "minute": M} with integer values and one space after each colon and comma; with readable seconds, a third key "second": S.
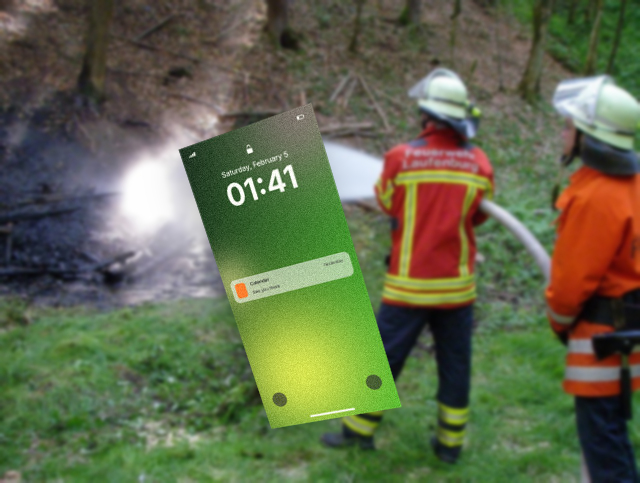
{"hour": 1, "minute": 41}
